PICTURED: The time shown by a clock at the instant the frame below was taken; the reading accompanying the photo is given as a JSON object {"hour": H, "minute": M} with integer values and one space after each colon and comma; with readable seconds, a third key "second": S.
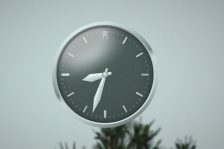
{"hour": 8, "minute": 33}
